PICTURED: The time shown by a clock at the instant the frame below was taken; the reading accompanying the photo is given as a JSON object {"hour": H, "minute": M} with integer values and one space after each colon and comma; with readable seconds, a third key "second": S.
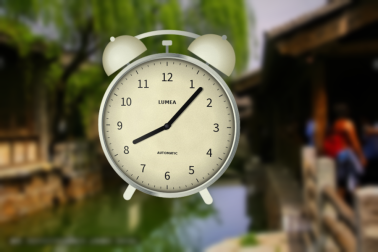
{"hour": 8, "minute": 7}
